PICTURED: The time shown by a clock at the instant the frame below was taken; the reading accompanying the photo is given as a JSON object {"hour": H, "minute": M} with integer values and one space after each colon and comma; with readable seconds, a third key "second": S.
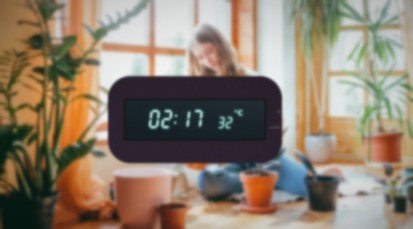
{"hour": 2, "minute": 17}
